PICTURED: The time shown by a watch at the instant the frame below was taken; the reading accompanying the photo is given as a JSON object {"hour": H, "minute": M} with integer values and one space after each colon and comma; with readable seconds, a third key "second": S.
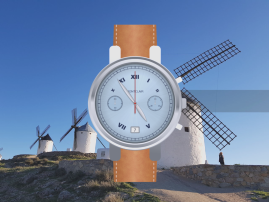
{"hour": 4, "minute": 54}
